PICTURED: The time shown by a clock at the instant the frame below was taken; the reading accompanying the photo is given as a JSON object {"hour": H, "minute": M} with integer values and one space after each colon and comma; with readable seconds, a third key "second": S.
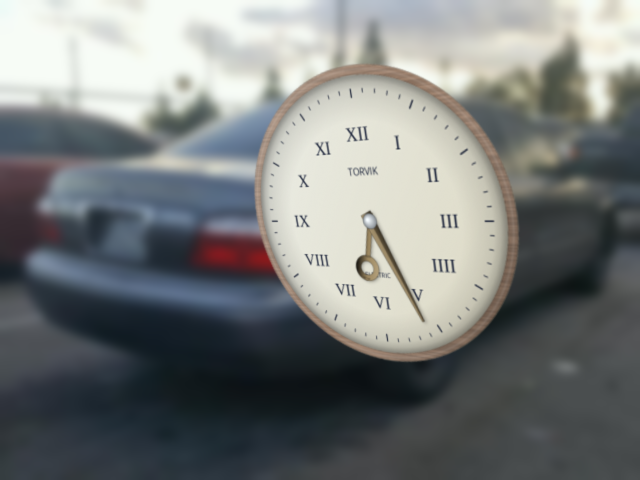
{"hour": 6, "minute": 26}
